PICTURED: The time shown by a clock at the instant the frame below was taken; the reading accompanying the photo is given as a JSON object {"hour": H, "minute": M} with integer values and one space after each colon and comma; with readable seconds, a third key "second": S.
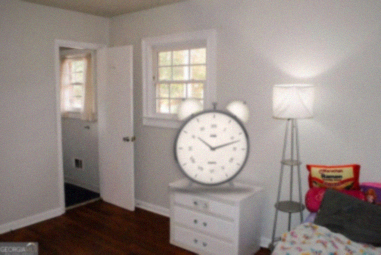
{"hour": 10, "minute": 12}
